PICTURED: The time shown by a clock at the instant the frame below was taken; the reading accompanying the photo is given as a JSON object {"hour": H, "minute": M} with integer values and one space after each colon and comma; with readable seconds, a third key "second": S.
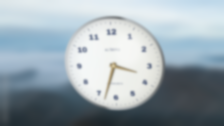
{"hour": 3, "minute": 33}
